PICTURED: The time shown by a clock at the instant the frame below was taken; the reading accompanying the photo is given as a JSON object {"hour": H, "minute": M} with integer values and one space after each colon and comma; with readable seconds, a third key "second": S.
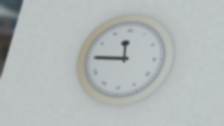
{"hour": 11, "minute": 45}
